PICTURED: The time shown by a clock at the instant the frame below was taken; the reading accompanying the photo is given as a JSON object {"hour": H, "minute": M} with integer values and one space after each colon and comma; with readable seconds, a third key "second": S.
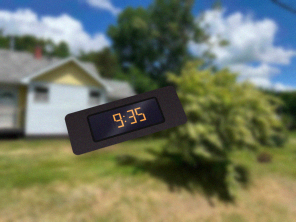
{"hour": 9, "minute": 35}
